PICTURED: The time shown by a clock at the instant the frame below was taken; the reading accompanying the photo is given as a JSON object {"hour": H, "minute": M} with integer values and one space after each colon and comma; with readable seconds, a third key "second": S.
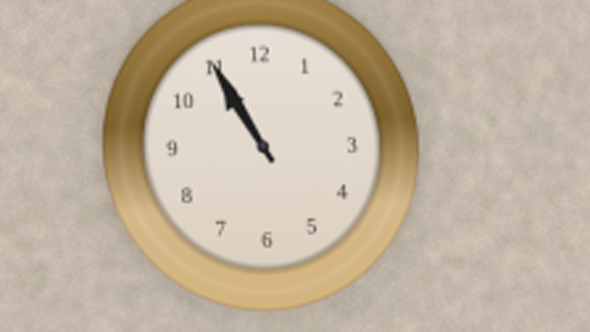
{"hour": 10, "minute": 55}
